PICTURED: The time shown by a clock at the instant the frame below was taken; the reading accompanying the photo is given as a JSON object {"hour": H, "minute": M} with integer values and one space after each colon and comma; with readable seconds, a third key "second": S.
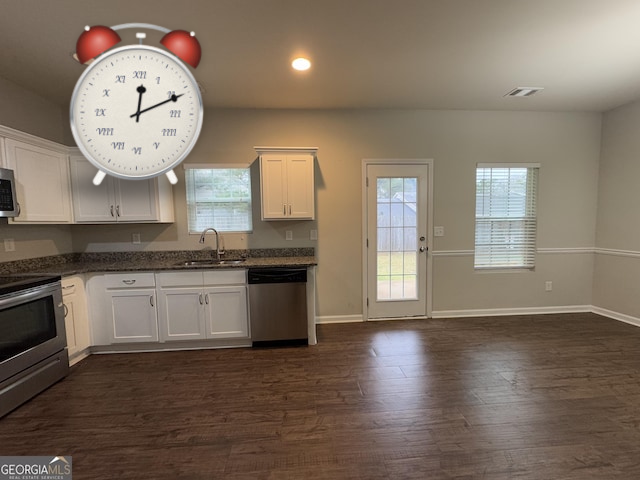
{"hour": 12, "minute": 11}
